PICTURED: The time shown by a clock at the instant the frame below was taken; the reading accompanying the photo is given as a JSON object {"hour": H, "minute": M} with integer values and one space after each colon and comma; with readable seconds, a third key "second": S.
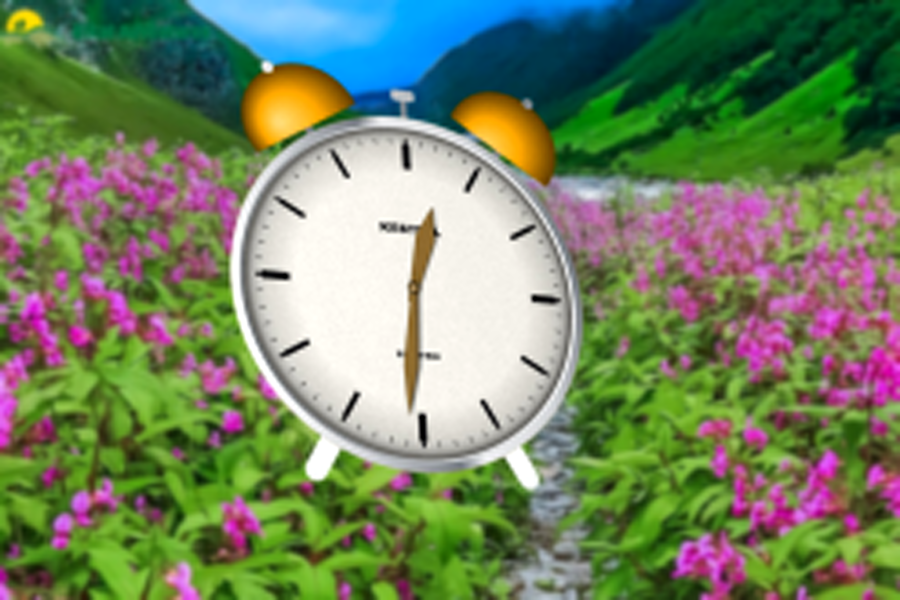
{"hour": 12, "minute": 31}
